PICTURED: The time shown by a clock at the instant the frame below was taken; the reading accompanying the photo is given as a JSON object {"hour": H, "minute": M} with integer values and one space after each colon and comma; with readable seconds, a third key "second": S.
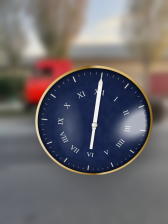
{"hour": 6, "minute": 0}
